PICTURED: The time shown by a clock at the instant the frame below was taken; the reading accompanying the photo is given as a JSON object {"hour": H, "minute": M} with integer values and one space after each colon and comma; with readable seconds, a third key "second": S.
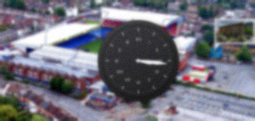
{"hour": 3, "minute": 16}
